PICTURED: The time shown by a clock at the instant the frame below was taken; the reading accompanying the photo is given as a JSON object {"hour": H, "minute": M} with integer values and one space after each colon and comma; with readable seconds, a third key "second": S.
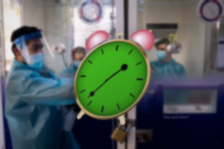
{"hour": 1, "minute": 37}
